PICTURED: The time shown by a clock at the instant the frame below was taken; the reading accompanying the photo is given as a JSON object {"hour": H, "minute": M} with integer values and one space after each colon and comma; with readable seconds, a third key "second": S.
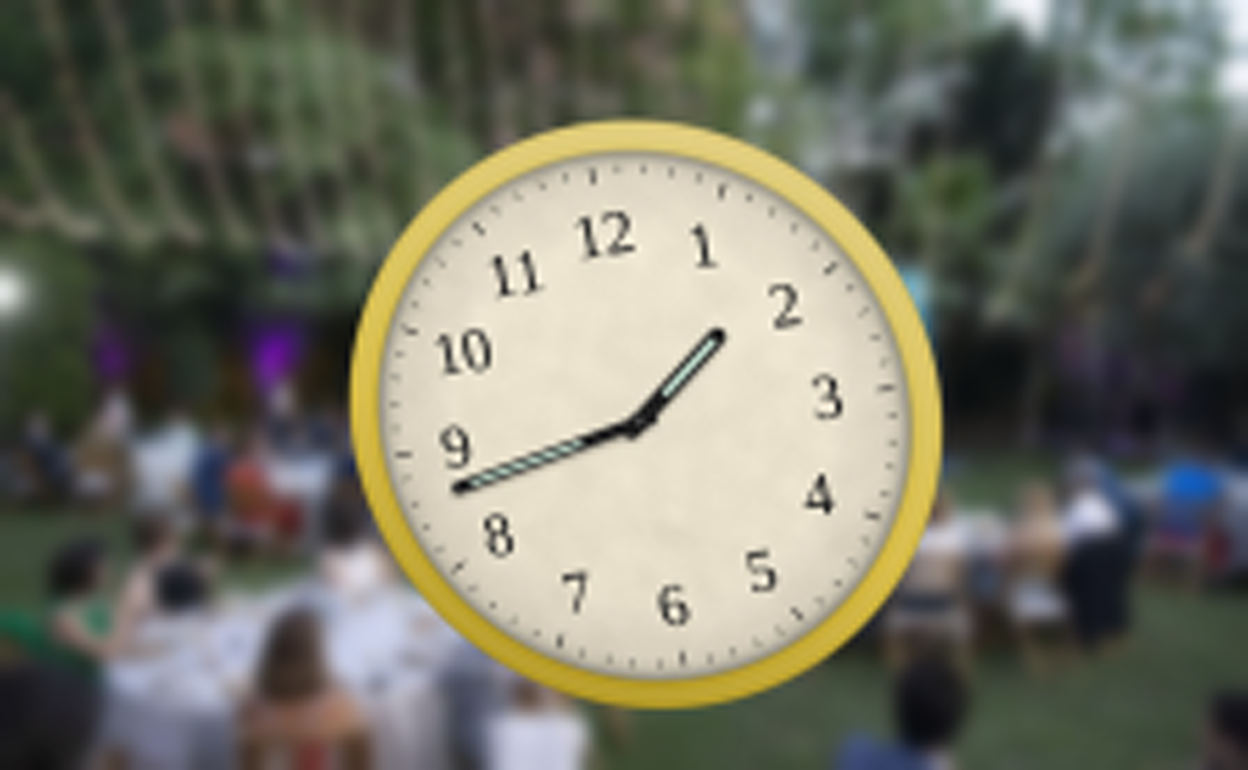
{"hour": 1, "minute": 43}
